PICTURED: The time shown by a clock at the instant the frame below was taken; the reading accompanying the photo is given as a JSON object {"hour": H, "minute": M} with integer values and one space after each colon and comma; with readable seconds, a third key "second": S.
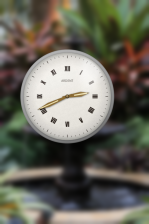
{"hour": 2, "minute": 41}
